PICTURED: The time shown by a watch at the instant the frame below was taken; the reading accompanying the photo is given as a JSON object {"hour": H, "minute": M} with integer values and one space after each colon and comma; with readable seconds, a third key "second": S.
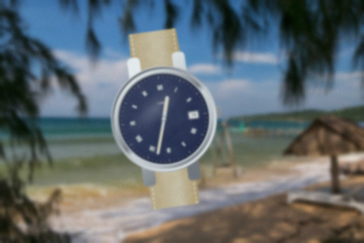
{"hour": 12, "minute": 33}
